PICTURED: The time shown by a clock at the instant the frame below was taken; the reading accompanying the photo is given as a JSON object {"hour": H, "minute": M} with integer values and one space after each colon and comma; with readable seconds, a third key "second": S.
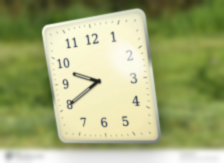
{"hour": 9, "minute": 40}
